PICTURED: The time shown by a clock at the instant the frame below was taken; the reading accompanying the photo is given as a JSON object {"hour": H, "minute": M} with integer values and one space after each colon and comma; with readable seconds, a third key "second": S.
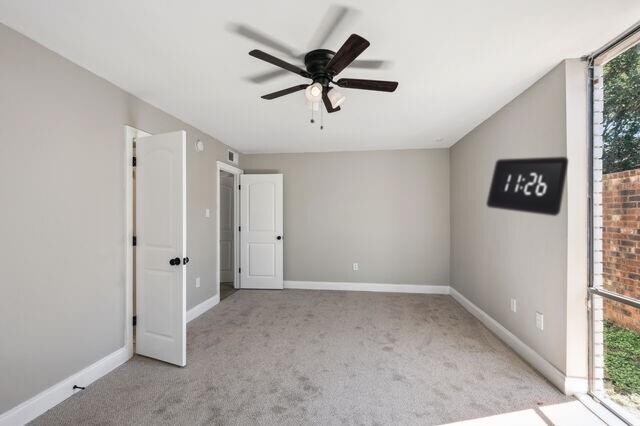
{"hour": 11, "minute": 26}
